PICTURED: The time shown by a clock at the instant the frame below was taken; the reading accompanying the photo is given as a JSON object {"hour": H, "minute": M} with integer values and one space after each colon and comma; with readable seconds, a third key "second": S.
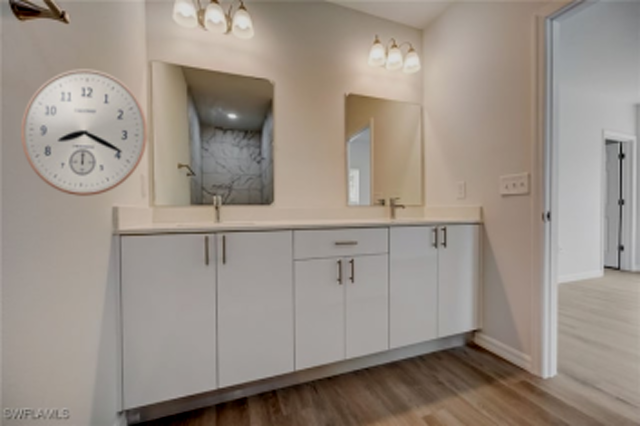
{"hour": 8, "minute": 19}
